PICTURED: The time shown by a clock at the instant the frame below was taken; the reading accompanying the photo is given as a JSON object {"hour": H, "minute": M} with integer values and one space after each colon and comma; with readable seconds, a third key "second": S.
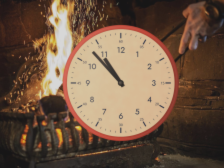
{"hour": 10, "minute": 53}
